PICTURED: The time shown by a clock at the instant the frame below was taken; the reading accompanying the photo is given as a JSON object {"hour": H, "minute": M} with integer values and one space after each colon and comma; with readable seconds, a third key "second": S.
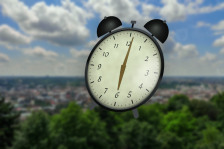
{"hour": 6, "minute": 1}
